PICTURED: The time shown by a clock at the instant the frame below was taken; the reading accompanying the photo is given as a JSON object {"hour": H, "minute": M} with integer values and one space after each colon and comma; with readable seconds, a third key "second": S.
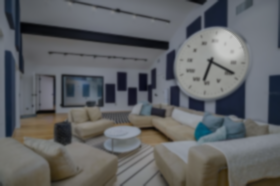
{"hour": 6, "minute": 19}
